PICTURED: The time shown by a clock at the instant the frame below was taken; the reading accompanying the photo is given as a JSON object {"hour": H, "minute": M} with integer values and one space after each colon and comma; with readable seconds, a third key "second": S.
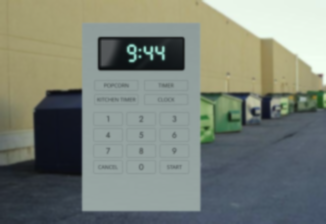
{"hour": 9, "minute": 44}
